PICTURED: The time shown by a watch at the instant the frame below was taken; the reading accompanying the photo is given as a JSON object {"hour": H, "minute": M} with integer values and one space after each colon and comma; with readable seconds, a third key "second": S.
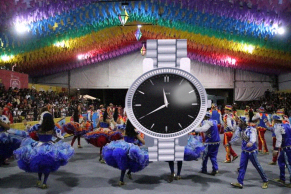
{"hour": 11, "minute": 40}
